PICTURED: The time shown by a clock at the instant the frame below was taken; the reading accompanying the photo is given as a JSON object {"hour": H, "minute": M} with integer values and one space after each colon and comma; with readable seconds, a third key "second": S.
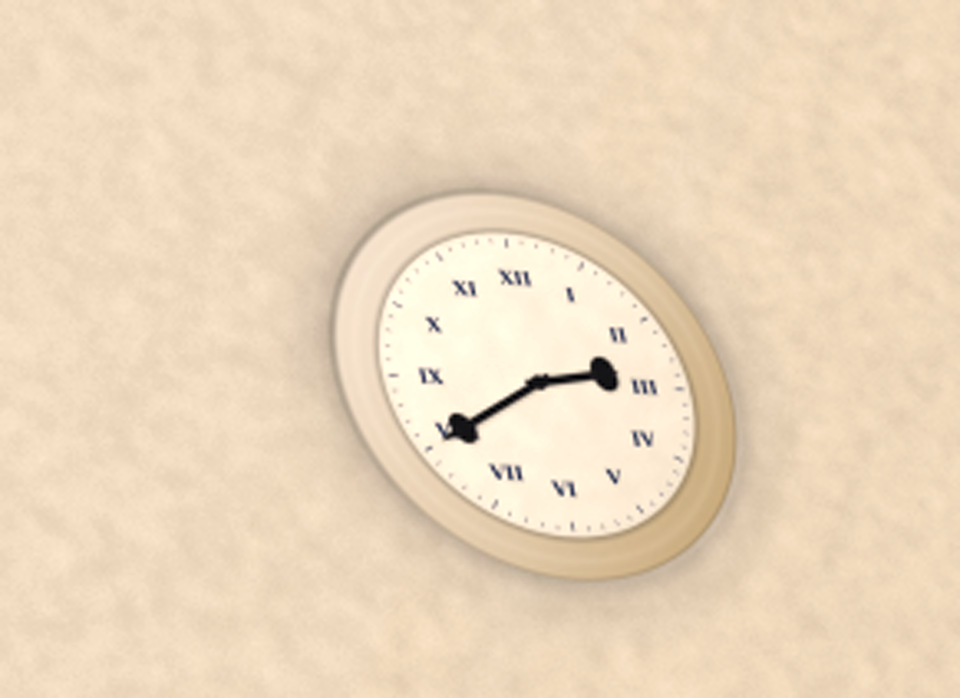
{"hour": 2, "minute": 40}
